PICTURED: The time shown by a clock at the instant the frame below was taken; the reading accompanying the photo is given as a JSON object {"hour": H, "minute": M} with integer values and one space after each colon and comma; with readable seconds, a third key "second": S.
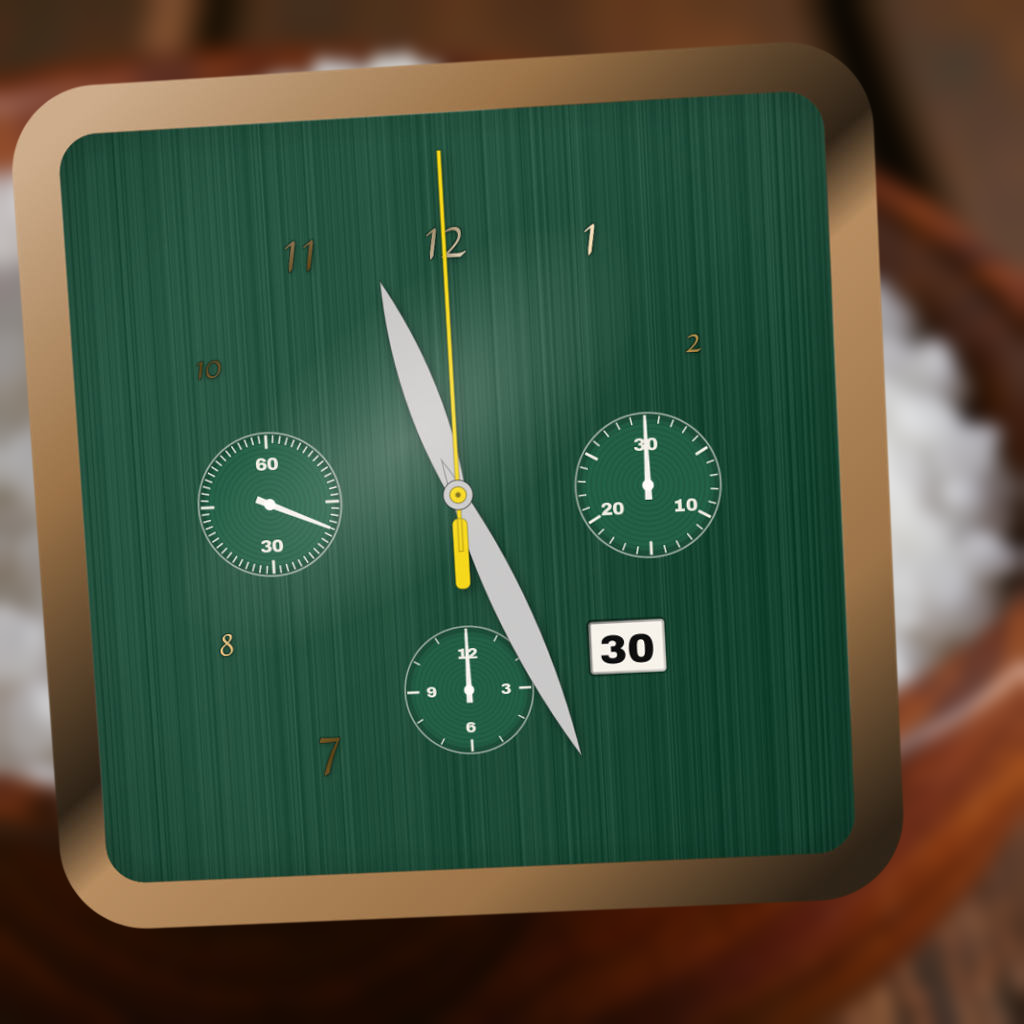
{"hour": 11, "minute": 26, "second": 19}
